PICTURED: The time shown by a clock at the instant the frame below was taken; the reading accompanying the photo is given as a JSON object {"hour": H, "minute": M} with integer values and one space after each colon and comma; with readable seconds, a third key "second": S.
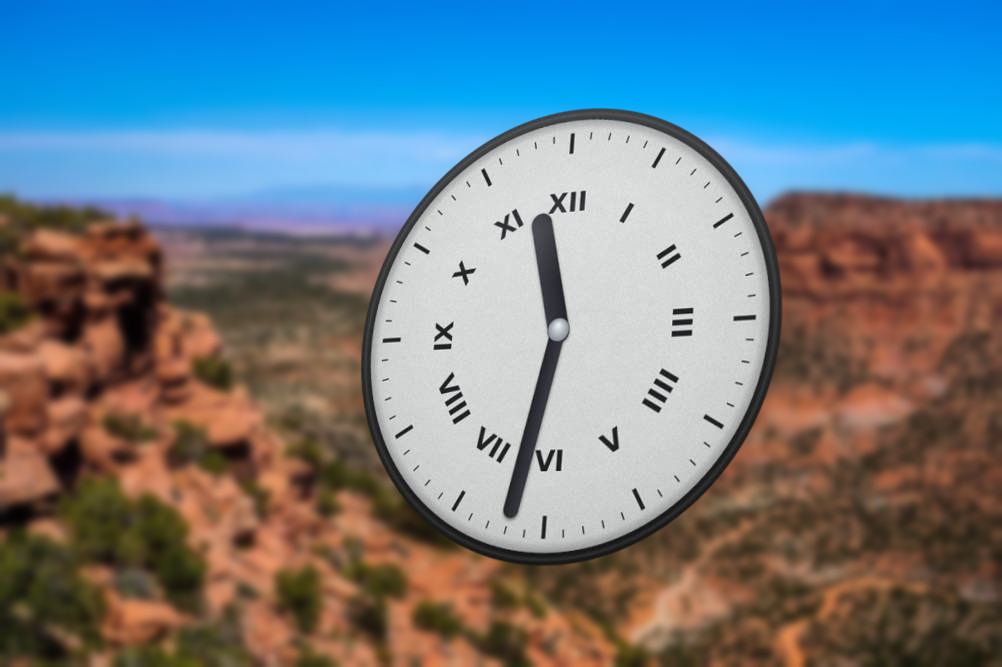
{"hour": 11, "minute": 32}
